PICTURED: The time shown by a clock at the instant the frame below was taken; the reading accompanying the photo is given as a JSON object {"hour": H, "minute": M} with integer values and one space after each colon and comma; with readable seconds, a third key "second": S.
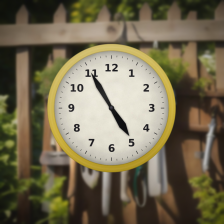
{"hour": 4, "minute": 55}
